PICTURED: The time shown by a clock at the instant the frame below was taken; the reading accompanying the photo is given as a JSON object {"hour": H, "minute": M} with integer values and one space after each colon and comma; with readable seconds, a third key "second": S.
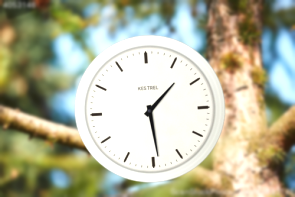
{"hour": 1, "minute": 29}
